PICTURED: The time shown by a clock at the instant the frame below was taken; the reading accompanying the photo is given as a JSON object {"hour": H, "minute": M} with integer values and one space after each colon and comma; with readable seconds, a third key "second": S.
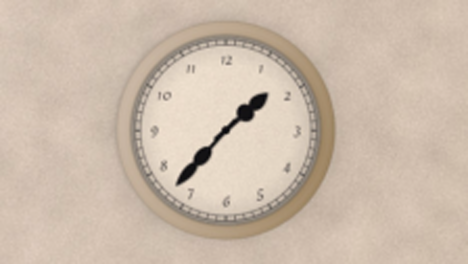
{"hour": 1, "minute": 37}
